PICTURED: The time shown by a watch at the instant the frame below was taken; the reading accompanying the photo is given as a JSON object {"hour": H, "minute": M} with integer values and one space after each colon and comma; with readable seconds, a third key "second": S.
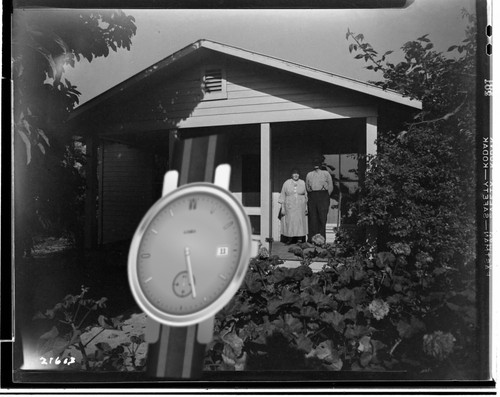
{"hour": 5, "minute": 27}
